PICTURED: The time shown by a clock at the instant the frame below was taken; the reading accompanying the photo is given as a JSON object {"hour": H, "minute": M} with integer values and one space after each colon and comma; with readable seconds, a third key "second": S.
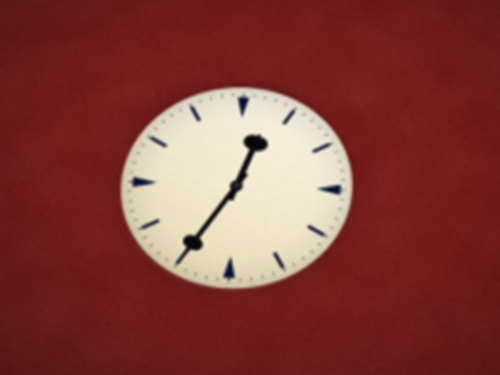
{"hour": 12, "minute": 35}
